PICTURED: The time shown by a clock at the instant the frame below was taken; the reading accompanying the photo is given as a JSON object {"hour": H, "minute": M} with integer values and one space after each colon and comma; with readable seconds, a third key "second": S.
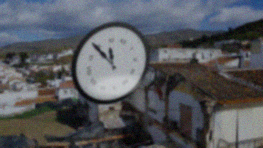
{"hour": 10, "minute": 49}
